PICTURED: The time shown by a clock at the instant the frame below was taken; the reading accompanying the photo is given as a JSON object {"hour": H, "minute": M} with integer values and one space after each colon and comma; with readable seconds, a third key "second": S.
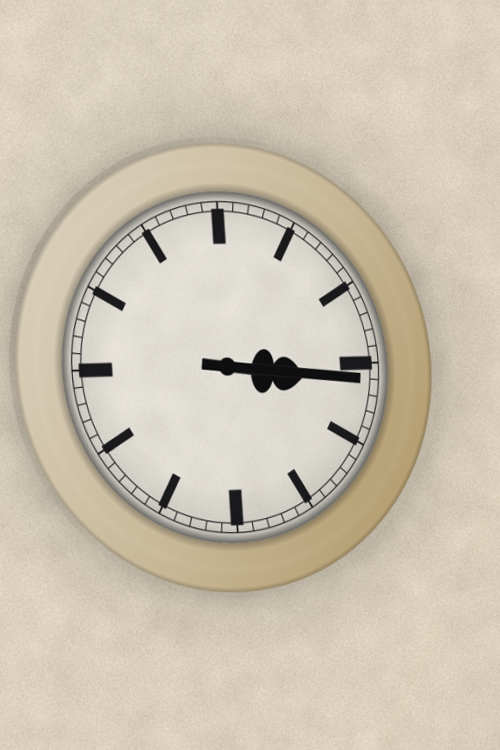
{"hour": 3, "minute": 16}
